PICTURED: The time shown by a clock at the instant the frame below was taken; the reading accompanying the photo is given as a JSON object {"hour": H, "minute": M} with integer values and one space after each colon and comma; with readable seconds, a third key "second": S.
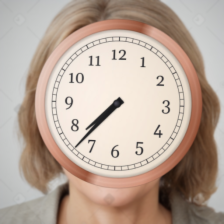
{"hour": 7, "minute": 37}
